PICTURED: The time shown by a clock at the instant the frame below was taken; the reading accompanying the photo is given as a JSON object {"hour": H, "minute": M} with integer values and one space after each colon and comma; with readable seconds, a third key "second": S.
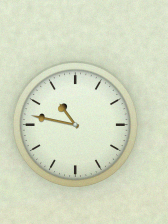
{"hour": 10, "minute": 47}
